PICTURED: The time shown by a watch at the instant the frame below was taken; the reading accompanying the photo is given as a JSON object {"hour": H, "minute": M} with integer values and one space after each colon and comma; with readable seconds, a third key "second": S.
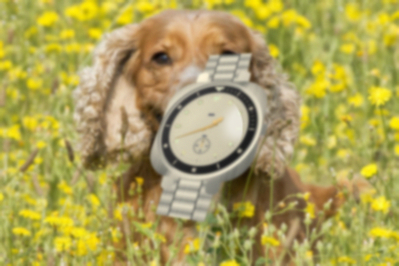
{"hour": 1, "minute": 41}
